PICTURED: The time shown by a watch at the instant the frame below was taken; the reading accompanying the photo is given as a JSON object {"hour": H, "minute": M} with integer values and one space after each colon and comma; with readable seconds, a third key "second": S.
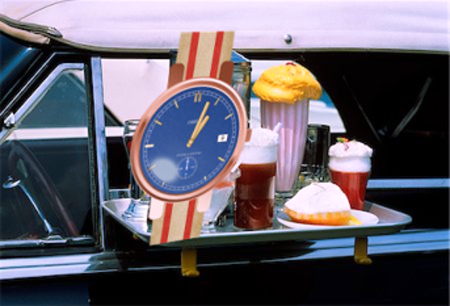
{"hour": 1, "minute": 3}
